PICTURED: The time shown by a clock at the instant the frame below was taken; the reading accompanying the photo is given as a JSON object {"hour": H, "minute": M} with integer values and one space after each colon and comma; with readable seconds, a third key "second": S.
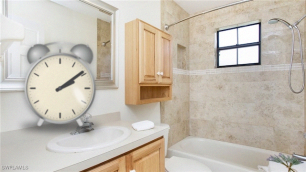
{"hour": 2, "minute": 9}
